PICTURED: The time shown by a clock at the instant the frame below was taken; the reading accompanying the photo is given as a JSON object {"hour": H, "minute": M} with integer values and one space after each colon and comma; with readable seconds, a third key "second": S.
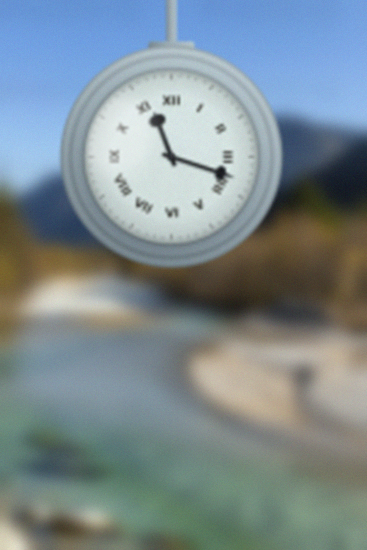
{"hour": 11, "minute": 18}
